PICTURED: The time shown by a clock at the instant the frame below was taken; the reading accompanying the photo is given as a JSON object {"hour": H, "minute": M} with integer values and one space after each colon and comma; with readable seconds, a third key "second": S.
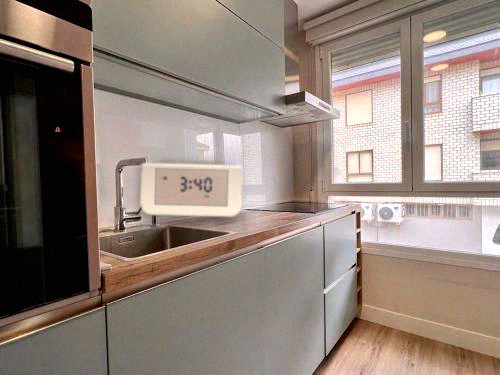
{"hour": 3, "minute": 40}
